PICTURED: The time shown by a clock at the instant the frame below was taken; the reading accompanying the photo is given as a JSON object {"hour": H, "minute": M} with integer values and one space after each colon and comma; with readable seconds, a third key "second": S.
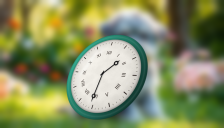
{"hour": 1, "minute": 31}
